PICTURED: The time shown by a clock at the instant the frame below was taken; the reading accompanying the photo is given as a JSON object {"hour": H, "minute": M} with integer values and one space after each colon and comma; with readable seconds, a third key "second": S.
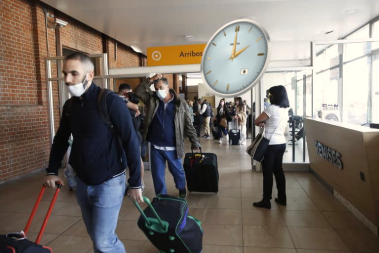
{"hour": 2, "minute": 0}
